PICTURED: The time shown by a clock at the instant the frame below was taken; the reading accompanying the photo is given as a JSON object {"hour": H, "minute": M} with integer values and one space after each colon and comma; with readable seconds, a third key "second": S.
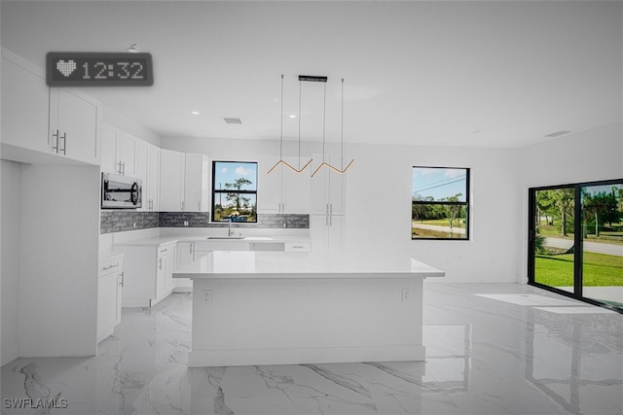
{"hour": 12, "minute": 32}
